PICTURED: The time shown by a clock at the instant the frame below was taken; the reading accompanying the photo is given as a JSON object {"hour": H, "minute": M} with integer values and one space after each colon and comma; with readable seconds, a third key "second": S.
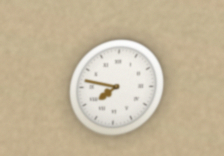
{"hour": 7, "minute": 47}
